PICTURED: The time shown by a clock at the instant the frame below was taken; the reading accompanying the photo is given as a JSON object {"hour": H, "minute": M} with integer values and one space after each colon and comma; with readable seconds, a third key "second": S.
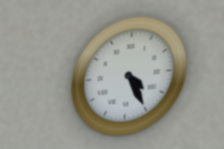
{"hour": 4, "minute": 25}
